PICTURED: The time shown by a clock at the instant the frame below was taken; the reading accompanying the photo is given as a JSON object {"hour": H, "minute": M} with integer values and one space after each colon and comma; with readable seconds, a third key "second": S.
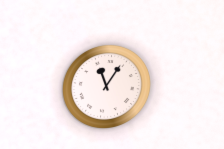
{"hour": 11, "minute": 4}
